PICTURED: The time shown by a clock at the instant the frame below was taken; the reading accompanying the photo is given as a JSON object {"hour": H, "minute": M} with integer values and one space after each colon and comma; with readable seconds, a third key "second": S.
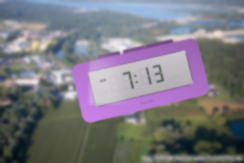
{"hour": 7, "minute": 13}
